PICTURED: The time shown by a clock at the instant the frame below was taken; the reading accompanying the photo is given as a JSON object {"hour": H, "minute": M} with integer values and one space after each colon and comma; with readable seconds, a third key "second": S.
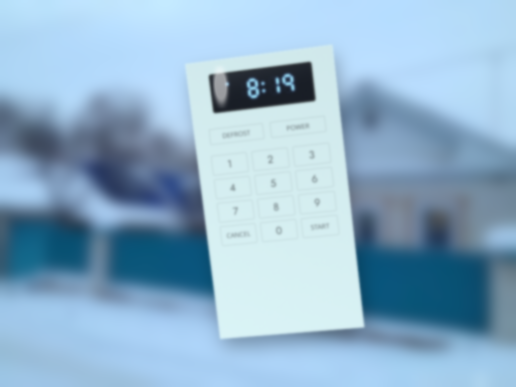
{"hour": 8, "minute": 19}
